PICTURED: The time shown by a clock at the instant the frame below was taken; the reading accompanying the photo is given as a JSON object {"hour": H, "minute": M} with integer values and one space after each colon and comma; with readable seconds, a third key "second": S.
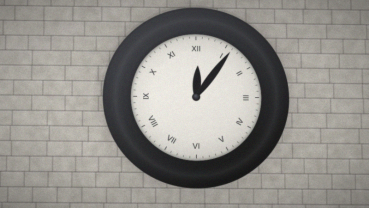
{"hour": 12, "minute": 6}
